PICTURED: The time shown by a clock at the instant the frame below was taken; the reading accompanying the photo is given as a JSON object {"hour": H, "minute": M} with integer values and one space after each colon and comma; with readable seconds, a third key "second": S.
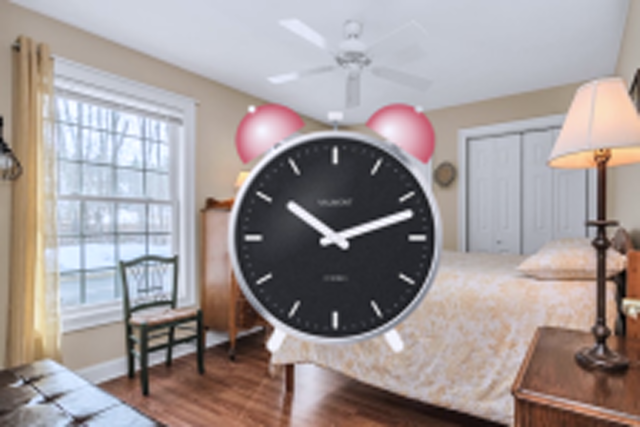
{"hour": 10, "minute": 12}
